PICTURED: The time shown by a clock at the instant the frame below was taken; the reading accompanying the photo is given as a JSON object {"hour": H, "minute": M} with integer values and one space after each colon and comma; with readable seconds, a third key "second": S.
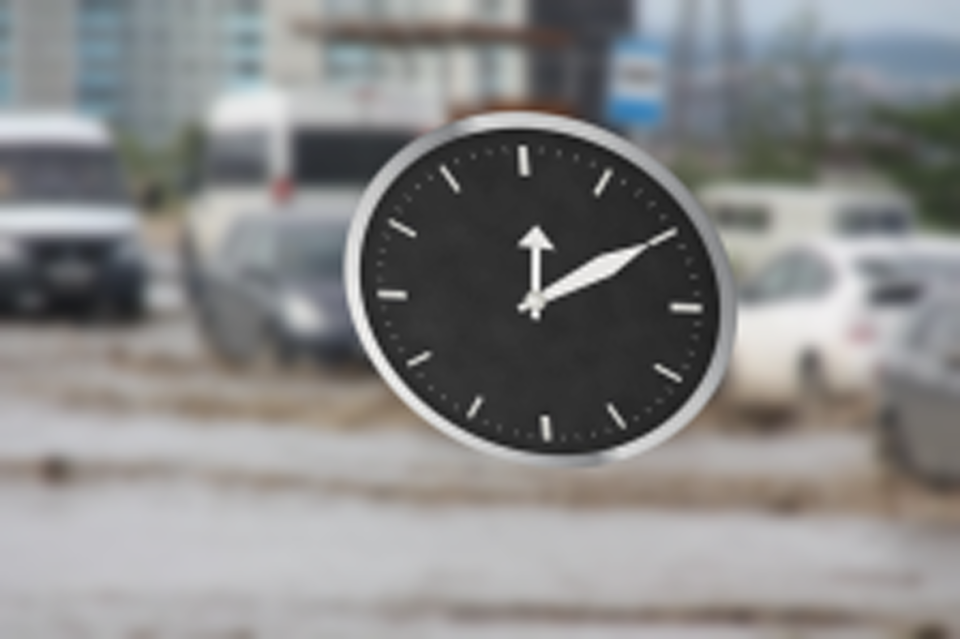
{"hour": 12, "minute": 10}
